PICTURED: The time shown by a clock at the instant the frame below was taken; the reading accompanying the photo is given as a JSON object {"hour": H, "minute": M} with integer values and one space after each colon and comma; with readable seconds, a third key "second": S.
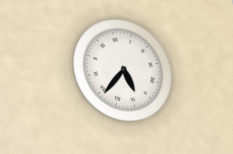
{"hour": 5, "minute": 39}
